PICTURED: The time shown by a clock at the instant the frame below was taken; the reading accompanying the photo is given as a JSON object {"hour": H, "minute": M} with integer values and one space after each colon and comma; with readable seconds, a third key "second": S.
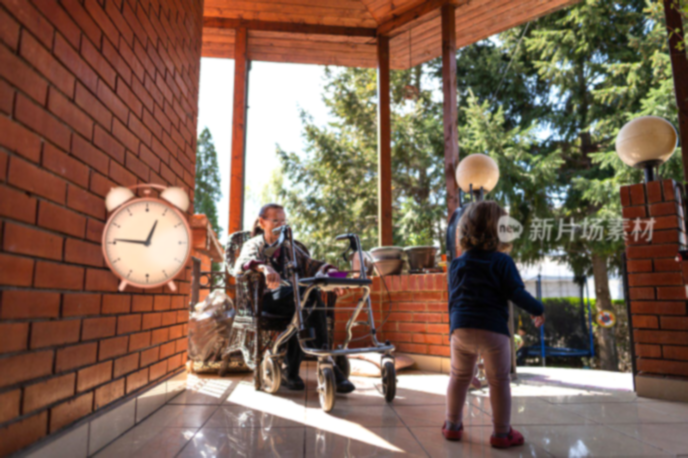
{"hour": 12, "minute": 46}
